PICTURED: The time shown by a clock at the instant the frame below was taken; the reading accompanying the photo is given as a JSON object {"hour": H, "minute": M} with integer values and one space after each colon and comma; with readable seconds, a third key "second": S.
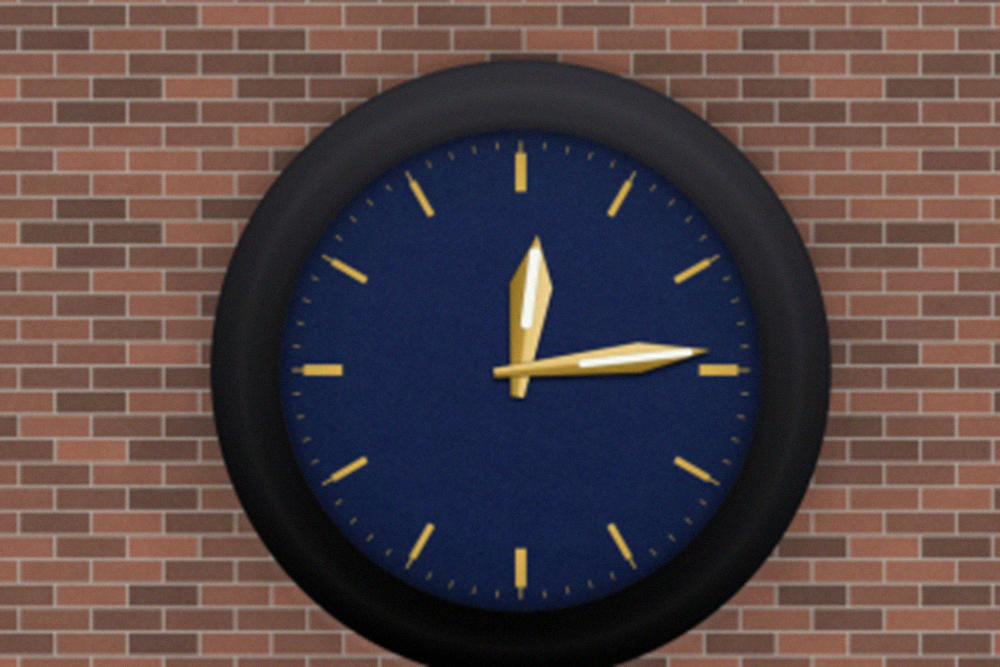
{"hour": 12, "minute": 14}
